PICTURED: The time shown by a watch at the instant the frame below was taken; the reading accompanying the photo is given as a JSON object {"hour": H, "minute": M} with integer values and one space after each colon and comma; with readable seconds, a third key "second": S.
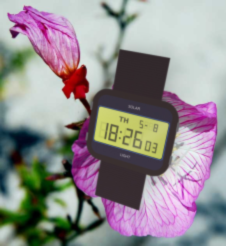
{"hour": 18, "minute": 26, "second": 3}
